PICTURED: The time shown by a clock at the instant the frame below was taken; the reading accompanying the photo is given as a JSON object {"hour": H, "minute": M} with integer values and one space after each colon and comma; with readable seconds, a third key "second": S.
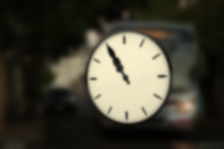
{"hour": 10, "minute": 55}
